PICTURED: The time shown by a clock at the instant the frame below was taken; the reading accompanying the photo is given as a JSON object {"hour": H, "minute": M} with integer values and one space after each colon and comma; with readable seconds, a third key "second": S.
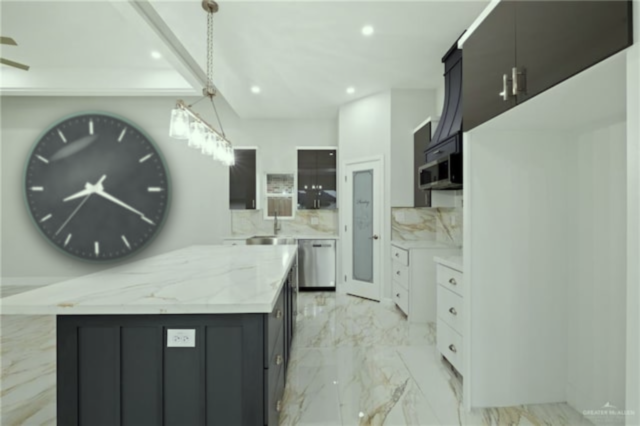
{"hour": 8, "minute": 19, "second": 37}
